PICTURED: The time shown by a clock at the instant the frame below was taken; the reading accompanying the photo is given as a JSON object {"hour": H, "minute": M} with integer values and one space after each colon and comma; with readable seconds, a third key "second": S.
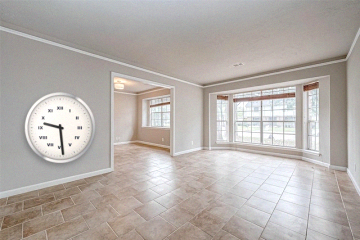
{"hour": 9, "minute": 29}
